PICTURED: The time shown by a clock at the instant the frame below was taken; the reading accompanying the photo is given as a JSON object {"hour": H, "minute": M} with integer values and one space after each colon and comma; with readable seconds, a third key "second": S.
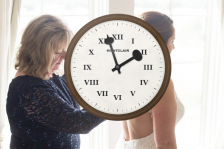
{"hour": 1, "minute": 57}
